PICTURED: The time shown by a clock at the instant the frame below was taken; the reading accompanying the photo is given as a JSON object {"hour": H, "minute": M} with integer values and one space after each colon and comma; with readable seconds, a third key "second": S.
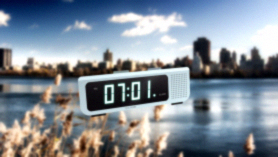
{"hour": 7, "minute": 1}
